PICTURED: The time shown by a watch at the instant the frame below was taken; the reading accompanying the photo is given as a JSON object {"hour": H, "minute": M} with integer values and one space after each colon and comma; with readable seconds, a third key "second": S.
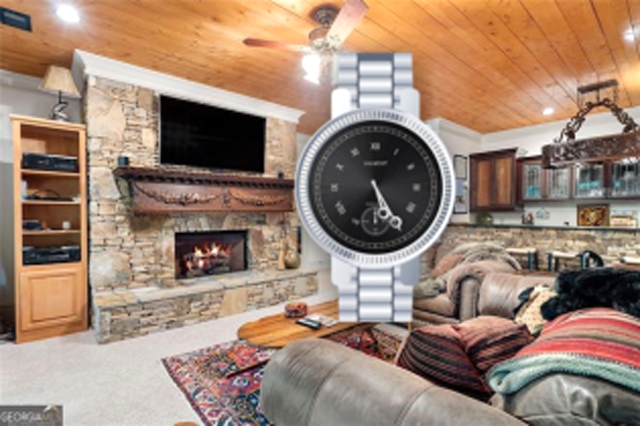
{"hour": 5, "minute": 25}
